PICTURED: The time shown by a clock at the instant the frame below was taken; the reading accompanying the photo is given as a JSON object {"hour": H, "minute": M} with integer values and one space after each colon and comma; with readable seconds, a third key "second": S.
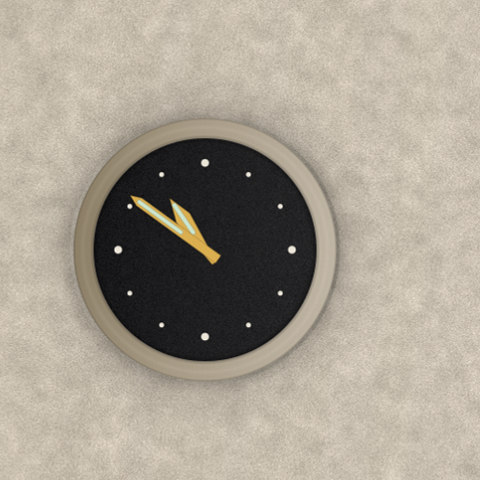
{"hour": 10, "minute": 51}
